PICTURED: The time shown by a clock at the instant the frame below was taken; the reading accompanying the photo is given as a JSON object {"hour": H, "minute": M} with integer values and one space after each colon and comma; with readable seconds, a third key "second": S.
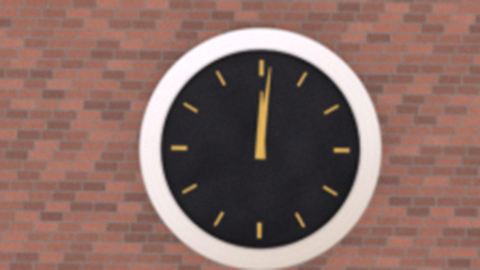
{"hour": 12, "minute": 1}
